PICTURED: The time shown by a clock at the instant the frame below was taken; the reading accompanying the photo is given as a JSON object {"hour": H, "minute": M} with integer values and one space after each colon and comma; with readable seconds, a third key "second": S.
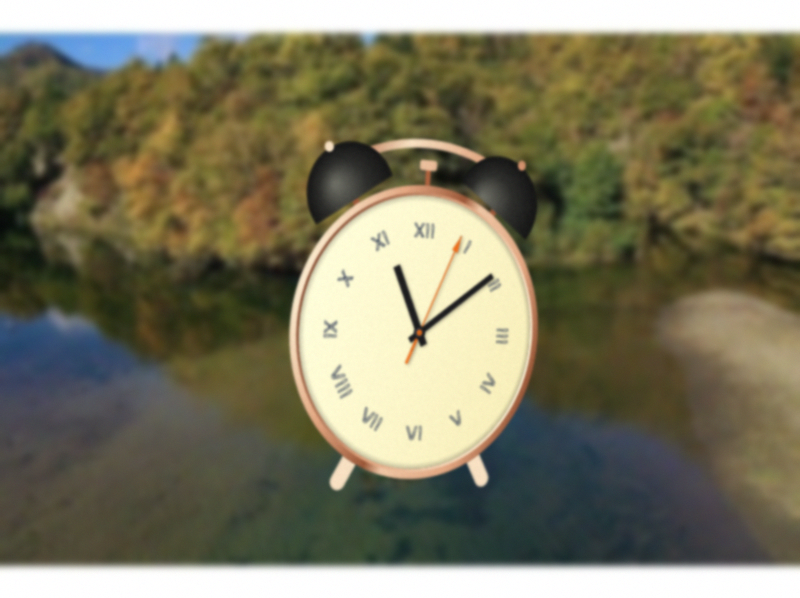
{"hour": 11, "minute": 9, "second": 4}
